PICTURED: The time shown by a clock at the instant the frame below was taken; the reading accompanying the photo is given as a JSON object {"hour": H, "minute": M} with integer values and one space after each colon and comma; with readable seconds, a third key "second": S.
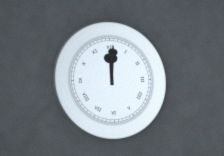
{"hour": 12, "minute": 1}
